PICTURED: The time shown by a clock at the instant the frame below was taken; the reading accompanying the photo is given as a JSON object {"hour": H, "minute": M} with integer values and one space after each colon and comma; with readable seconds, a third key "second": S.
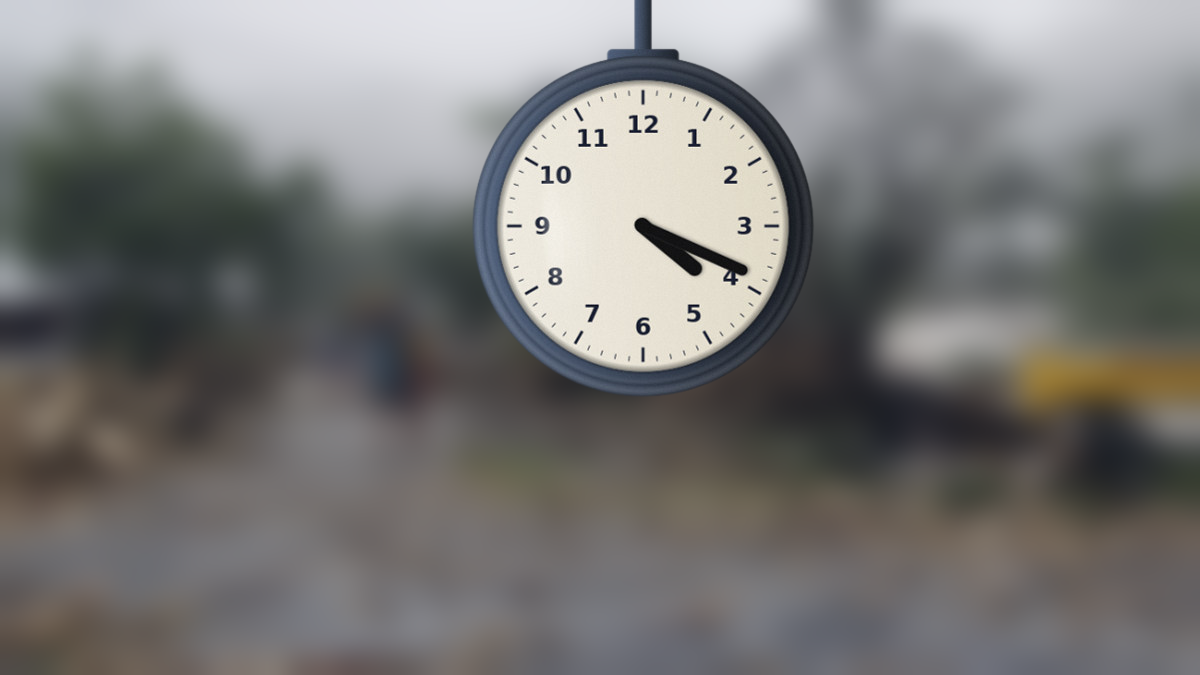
{"hour": 4, "minute": 19}
